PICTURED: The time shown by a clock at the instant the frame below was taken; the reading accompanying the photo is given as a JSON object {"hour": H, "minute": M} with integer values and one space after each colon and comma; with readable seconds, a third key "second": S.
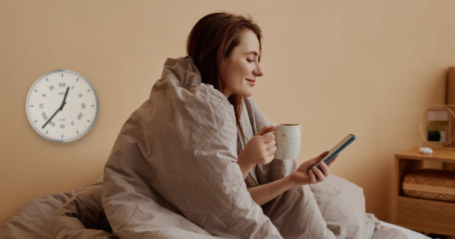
{"hour": 12, "minute": 37}
